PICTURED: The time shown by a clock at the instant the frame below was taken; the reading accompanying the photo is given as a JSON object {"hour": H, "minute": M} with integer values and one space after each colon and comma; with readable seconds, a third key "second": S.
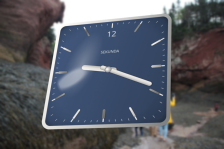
{"hour": 9, "minute": 19}
